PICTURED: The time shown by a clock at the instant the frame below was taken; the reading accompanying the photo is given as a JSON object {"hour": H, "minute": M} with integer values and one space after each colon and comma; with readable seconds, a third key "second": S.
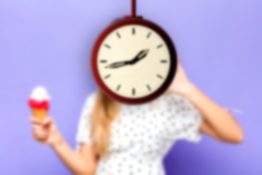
{"hour": 1, "minute": 43}
